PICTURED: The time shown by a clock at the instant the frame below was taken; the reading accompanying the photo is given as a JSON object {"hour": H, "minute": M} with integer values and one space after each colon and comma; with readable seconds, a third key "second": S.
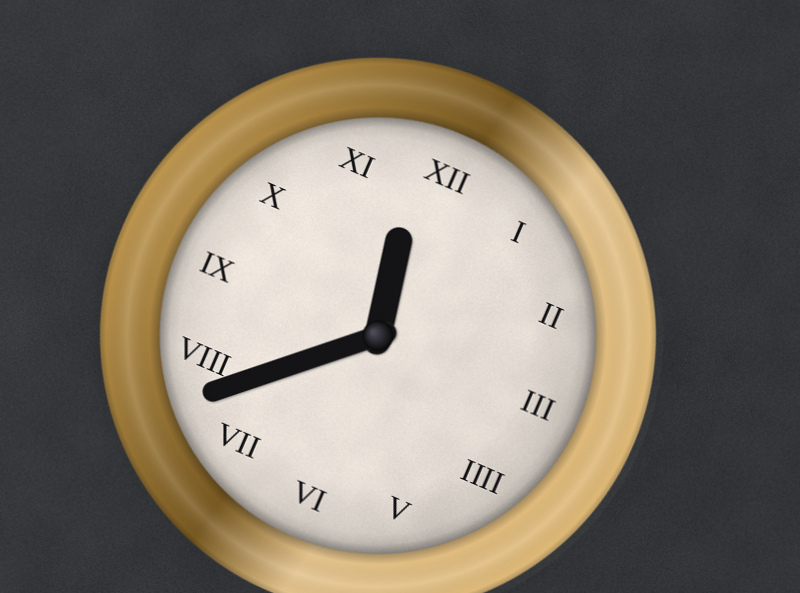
{"hour": 11, "minute": 38}
